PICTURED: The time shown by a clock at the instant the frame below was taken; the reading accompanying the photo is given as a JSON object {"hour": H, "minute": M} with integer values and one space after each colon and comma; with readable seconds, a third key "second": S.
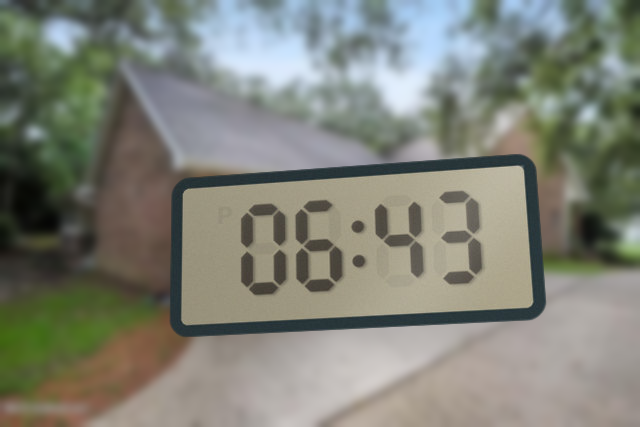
{"hour": 6, "minute": 43}
